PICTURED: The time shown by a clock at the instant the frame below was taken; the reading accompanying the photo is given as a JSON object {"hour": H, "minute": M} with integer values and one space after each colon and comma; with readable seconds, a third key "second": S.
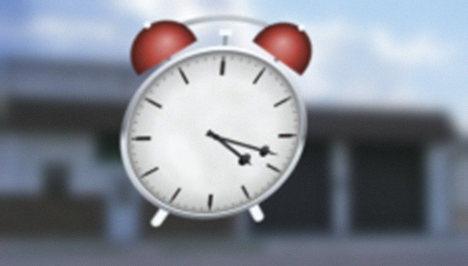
{"hour": 4, "minute": 18}
